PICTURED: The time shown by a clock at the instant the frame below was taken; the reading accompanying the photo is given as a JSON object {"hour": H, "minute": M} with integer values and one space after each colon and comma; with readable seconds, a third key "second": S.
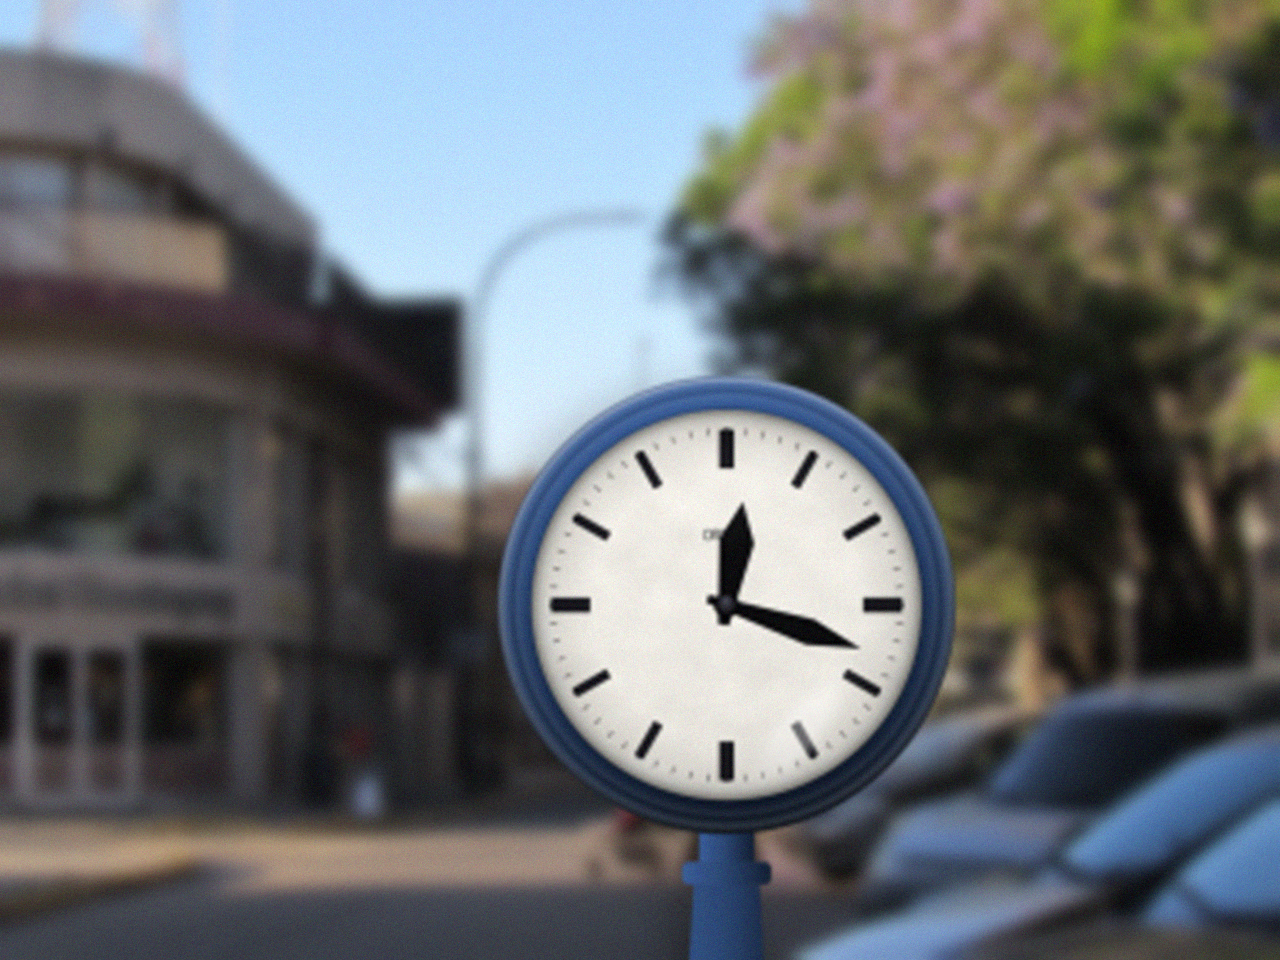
{"hour": 12, "minute": 18}
